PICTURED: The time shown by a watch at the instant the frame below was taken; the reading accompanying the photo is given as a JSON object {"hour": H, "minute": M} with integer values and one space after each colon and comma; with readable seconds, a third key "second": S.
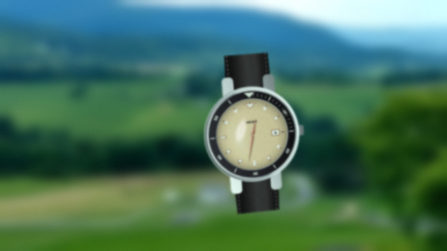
{"hour": 12, "minute": 32}
